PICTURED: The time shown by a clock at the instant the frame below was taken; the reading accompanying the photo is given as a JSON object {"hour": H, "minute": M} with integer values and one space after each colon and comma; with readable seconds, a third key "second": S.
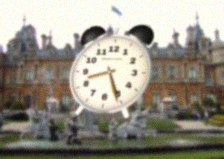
{"hour": 8, "minute": 26}
